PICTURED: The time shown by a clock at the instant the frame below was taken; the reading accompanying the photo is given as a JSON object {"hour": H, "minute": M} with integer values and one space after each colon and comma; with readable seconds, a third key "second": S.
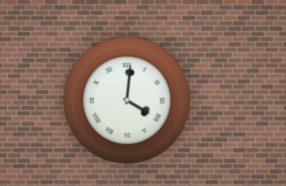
{"hour": 4, "minute": 1}
